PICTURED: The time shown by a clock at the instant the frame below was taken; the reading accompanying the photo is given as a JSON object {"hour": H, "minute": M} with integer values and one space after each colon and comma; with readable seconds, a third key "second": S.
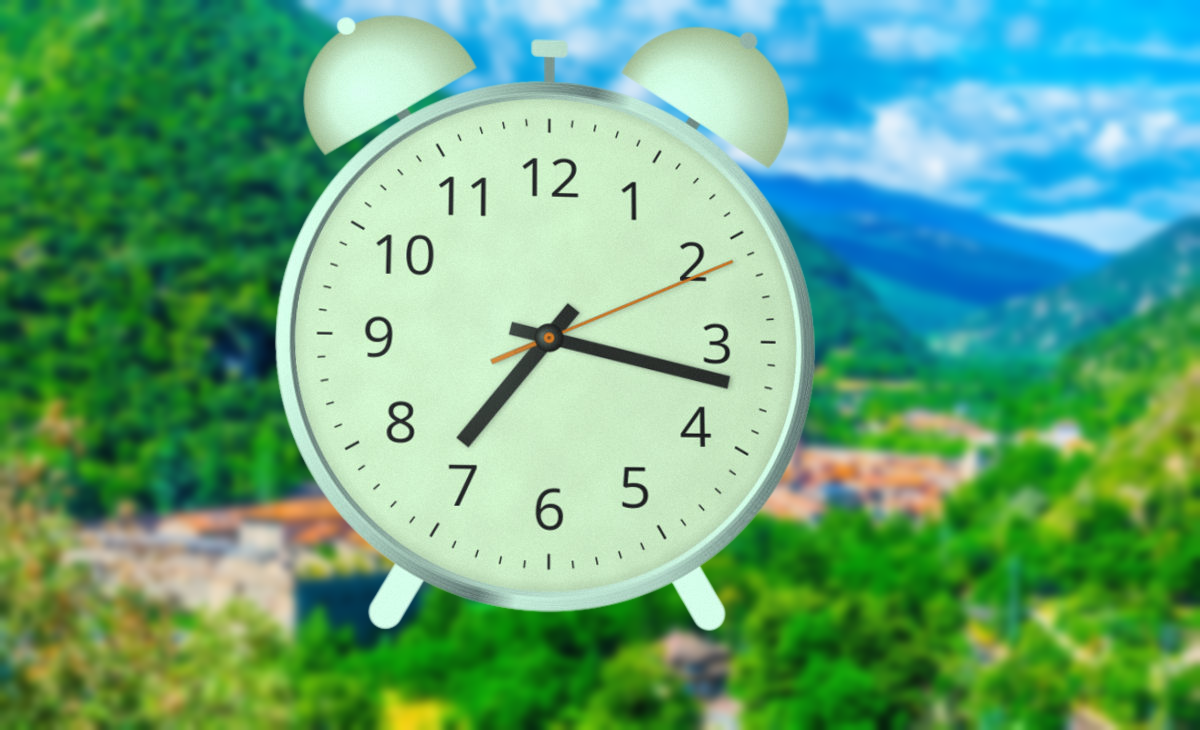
{"hour": 7, "minute": 17, "second": 11}
